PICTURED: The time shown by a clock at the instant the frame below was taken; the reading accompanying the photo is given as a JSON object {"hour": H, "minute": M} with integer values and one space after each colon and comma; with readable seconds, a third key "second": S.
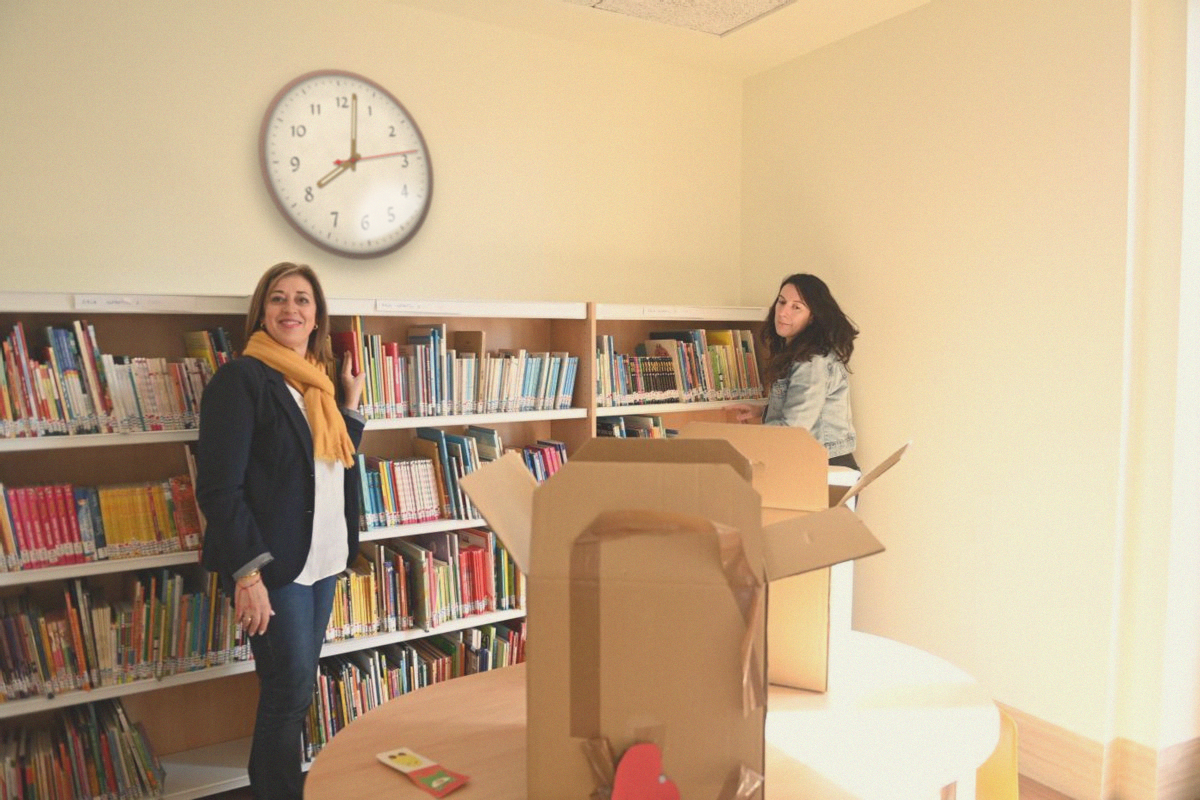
{"hour": 8, "minute": 2, "second": 14}
